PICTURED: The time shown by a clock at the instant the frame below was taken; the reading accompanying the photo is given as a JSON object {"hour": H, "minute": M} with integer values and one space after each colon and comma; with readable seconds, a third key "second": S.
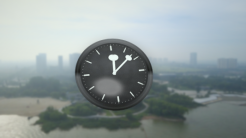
{"hour": 12, "minute": 8}
